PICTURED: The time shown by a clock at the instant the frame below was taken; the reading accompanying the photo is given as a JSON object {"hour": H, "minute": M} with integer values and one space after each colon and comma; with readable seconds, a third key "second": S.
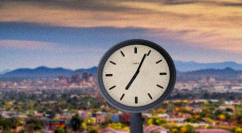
{"hour": 7, "minute": 4}
